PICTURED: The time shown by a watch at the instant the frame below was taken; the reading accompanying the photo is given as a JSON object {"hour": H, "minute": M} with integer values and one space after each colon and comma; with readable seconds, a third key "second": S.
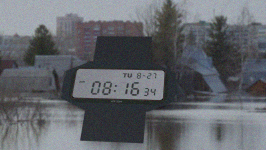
{"hour": 8, "minute": 16, "second": 34}
